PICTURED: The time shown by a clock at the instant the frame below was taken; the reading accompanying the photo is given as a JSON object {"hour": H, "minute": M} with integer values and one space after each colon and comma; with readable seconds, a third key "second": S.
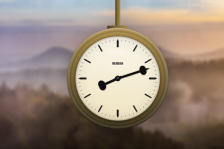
{"hour": 8, "minute": 12}
